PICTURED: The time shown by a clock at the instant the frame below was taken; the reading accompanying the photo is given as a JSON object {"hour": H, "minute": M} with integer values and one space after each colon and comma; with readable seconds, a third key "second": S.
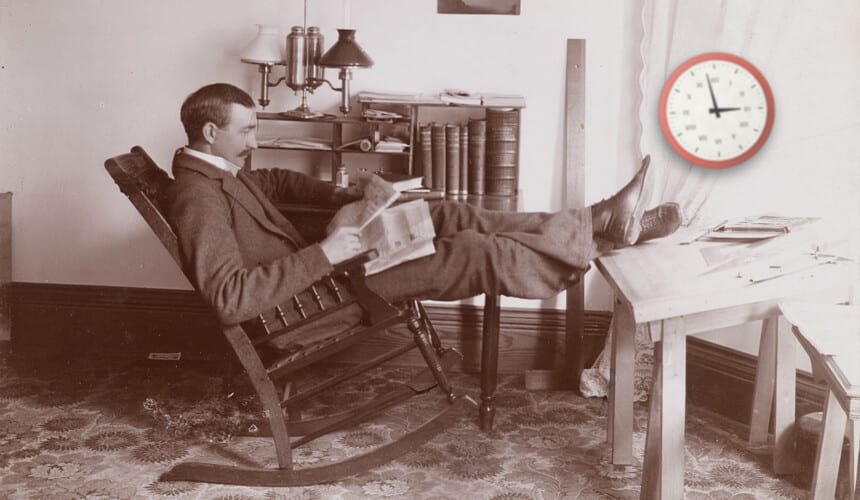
{"hour": 2, "minute": 58}
